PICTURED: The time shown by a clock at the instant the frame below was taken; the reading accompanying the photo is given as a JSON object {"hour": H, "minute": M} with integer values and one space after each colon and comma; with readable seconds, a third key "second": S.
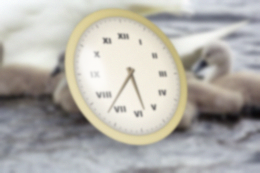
{"hour": 5, "minute": 37}
